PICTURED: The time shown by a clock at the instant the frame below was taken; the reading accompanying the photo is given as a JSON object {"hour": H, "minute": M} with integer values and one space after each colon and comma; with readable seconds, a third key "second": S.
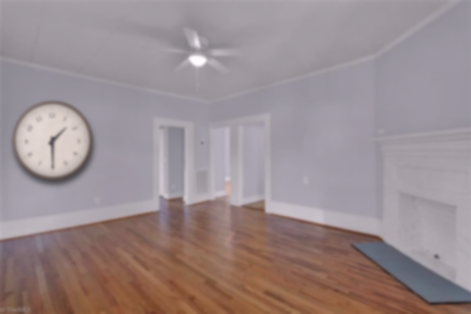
{"hour": 1, "minute": 30}
